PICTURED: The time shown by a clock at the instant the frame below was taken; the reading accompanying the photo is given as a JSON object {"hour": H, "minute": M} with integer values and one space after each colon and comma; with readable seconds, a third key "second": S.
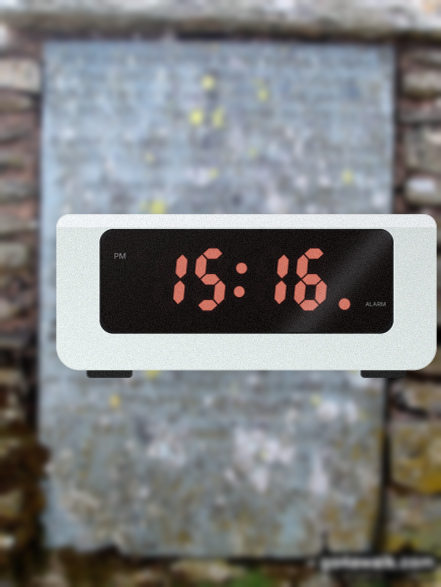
{"hour": 15, "minute": 16}
